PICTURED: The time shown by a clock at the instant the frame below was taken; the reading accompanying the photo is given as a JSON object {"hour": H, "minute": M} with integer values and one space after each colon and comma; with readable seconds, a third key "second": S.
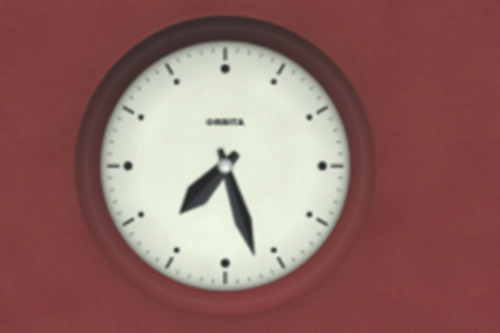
{"hour": 7, "minute": 27}
